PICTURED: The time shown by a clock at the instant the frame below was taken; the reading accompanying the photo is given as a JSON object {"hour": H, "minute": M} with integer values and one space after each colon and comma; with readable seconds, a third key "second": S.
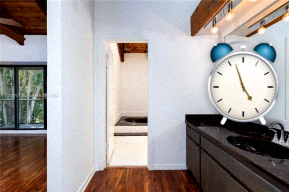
{"hour": 4, "minute": 57}
